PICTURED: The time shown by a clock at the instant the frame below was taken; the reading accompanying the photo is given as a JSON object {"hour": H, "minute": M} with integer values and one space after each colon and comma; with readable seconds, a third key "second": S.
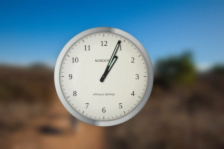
{"hour": 1, "minute": 4}
